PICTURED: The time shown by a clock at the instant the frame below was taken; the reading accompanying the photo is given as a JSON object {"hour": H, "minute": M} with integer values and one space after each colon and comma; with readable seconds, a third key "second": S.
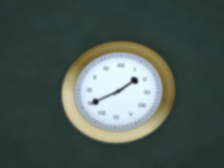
{"hour": 1, "minute": 40}
